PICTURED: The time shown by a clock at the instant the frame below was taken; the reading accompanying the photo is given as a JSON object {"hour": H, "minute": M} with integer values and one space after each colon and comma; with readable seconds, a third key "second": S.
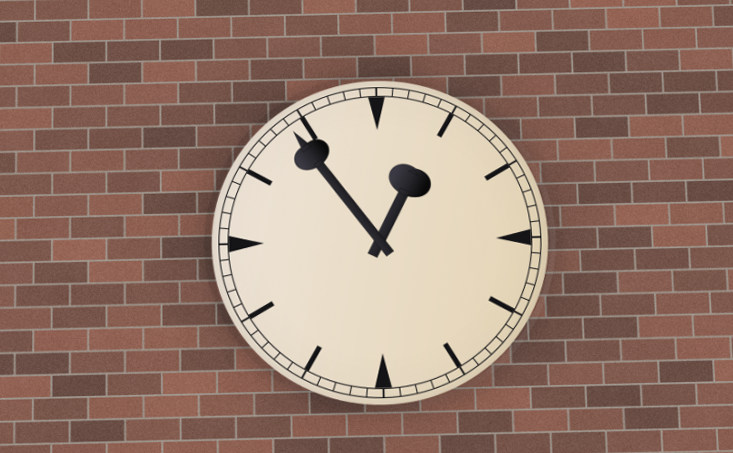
{"hour": 12, "minute": 54}
